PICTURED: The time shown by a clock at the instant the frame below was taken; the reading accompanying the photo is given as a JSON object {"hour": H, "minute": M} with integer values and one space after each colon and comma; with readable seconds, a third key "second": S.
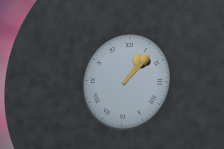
{"hour": 1, "minute": 7}
